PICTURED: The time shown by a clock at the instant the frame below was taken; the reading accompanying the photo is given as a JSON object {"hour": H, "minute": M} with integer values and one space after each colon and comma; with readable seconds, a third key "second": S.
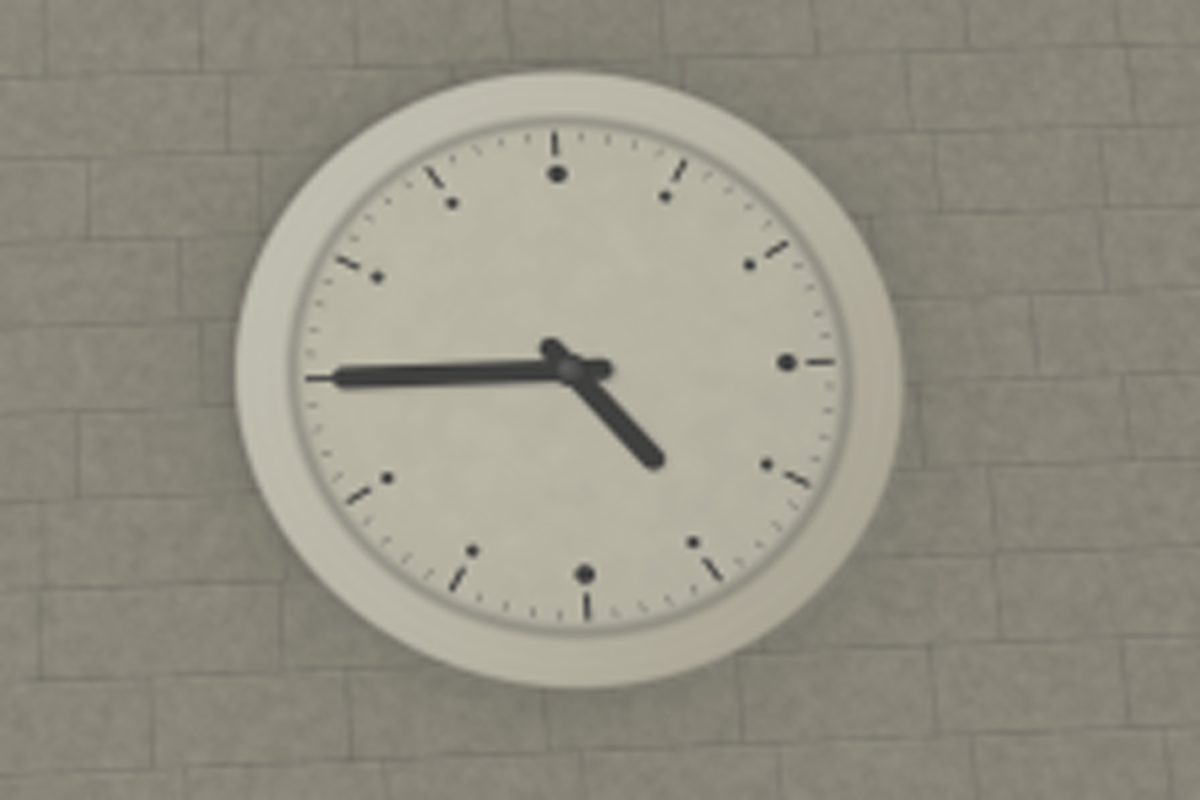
{"hour": 4, "minute": 45}
